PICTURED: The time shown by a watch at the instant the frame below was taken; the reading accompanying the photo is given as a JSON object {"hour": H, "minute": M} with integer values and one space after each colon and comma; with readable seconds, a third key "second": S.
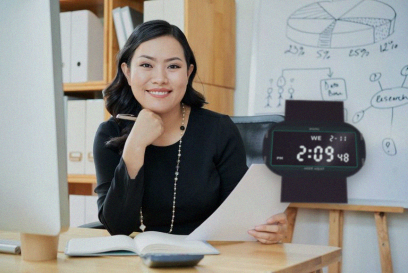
{"hour": 2, "minute": 9, "second": 48}
